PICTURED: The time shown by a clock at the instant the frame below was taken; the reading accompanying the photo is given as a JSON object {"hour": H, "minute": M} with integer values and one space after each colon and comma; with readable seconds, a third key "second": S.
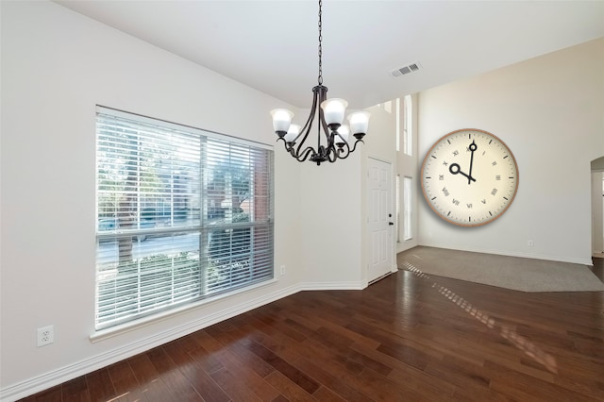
{"hour": 10, "minute": 1}
